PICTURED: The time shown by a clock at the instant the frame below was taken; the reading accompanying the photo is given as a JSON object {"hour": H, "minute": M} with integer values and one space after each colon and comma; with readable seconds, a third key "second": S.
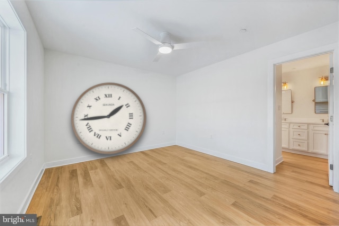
{"hour": 1, "minute": 44}
